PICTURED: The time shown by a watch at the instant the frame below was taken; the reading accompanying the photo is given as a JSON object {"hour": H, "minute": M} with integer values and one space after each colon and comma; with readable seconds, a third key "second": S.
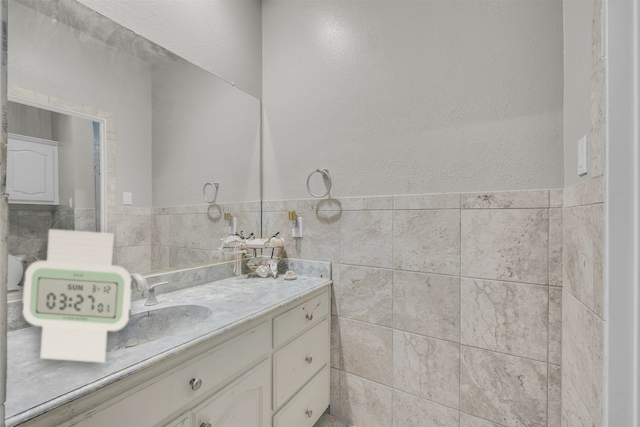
{"hour": 3, "minute": 27}
